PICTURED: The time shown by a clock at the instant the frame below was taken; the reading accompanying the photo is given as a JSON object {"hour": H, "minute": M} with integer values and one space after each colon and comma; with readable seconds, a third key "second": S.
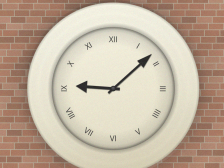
{"hour": 9, "minute": 8}
